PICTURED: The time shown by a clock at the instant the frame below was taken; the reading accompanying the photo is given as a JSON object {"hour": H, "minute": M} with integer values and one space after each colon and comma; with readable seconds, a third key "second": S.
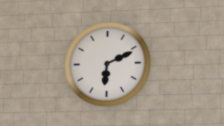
{"hour": 6, "minute": 11}
